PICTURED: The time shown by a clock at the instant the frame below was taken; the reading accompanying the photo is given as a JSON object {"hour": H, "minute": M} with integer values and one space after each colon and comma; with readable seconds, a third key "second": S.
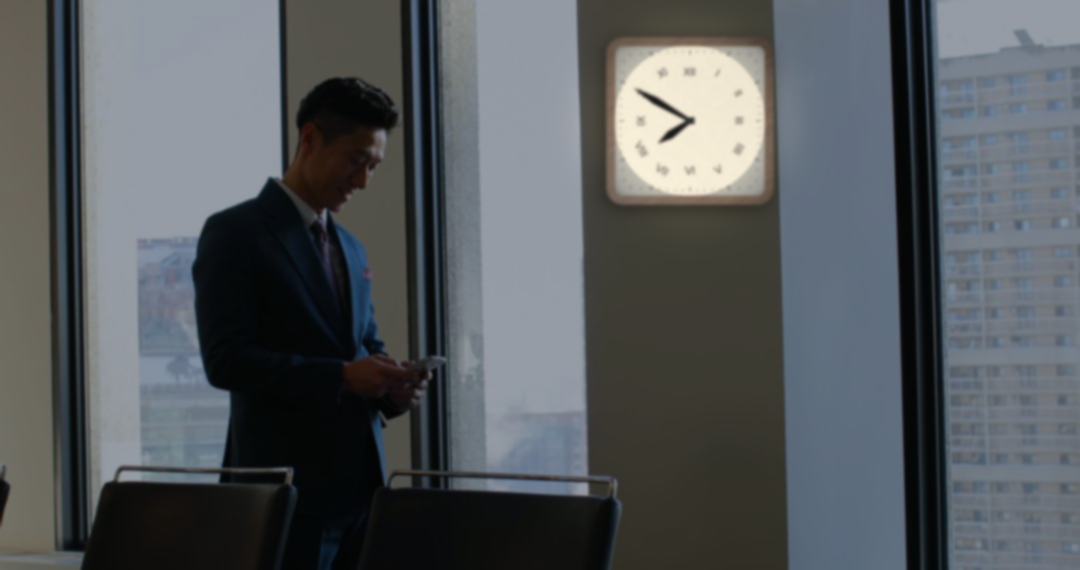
{"hour": 7, "minute": 50}
